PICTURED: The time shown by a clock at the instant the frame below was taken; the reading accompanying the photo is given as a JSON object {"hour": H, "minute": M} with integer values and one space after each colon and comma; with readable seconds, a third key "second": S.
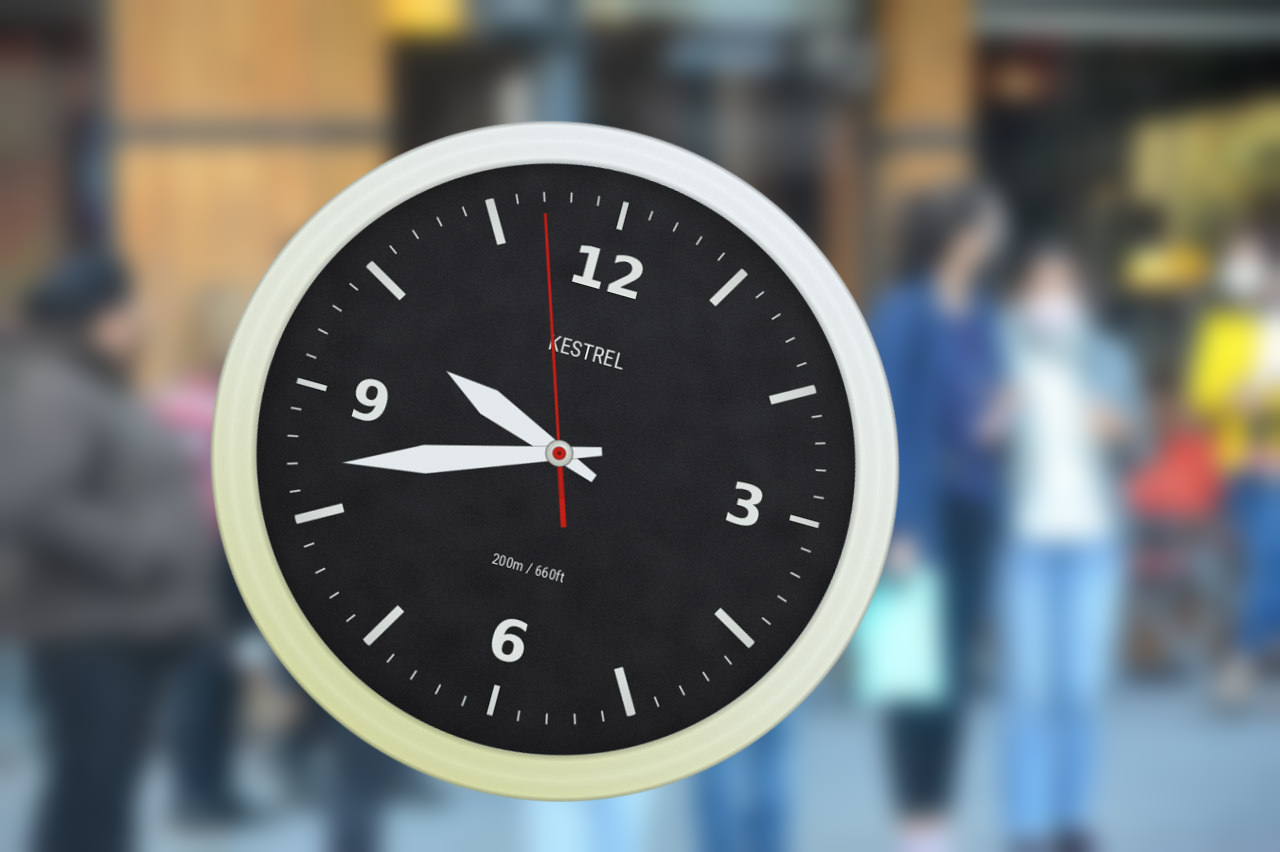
{"hour": 9, "minute": 41, "second": 57}
